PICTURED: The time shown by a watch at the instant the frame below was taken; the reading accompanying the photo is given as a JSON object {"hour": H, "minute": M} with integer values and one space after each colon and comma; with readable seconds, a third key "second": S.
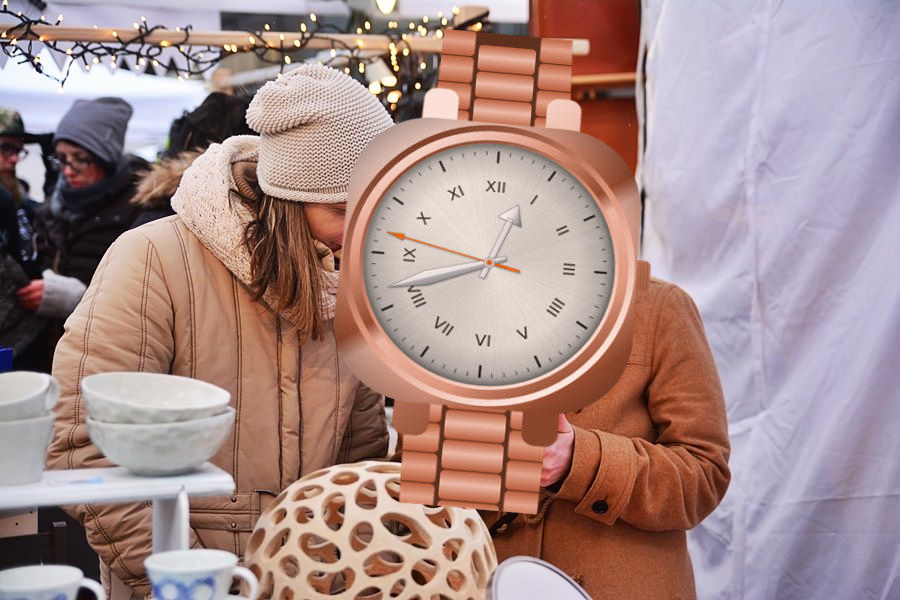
{"hour": 12, "minute": 41, "second": 47}
